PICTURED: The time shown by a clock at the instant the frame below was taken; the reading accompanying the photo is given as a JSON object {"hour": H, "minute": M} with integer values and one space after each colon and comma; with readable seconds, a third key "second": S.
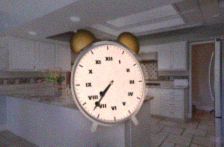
{"hour": 7, "minute": 37}
